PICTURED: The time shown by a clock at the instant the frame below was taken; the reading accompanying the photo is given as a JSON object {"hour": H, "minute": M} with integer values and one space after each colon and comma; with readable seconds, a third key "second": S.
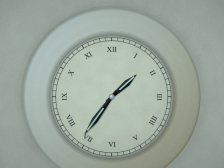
{"hour": 1, "minute": 36}
